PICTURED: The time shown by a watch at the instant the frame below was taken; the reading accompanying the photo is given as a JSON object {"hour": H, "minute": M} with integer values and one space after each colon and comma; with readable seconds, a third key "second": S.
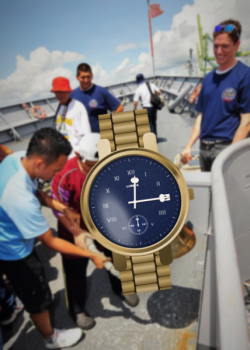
{"hour": 12, "minute": 15}
